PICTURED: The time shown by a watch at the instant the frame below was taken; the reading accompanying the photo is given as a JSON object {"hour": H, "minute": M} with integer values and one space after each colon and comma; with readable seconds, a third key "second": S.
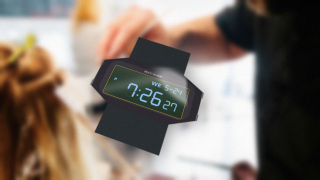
{"hour": 7, "minute": 26, "second": 27}
